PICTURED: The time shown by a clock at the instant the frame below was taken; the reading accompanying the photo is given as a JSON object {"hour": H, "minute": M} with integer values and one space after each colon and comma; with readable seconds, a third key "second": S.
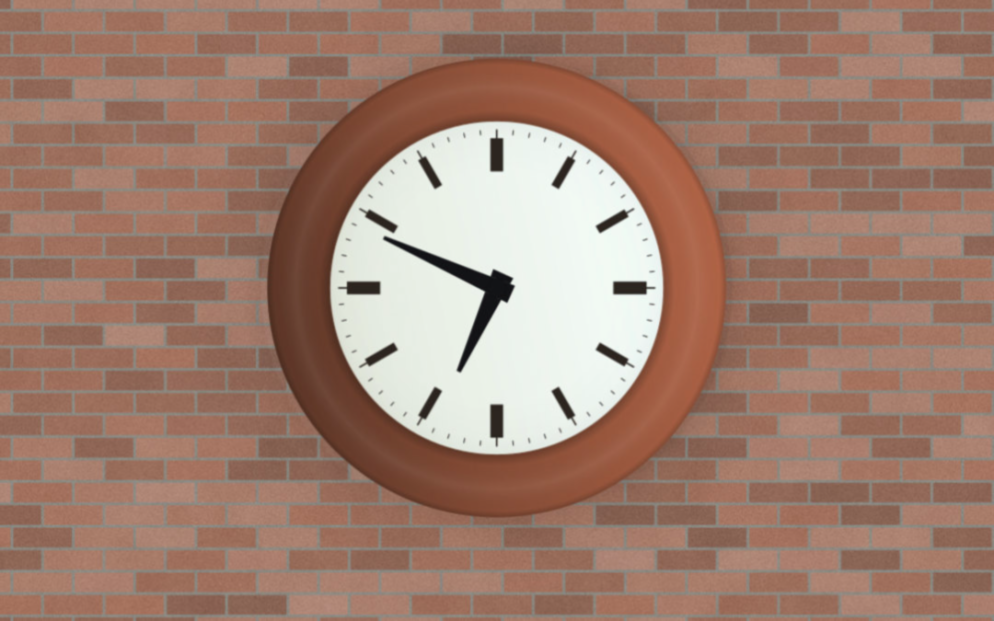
{"hour": 6, "minute": 49}
